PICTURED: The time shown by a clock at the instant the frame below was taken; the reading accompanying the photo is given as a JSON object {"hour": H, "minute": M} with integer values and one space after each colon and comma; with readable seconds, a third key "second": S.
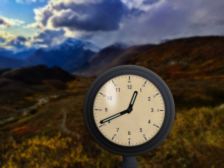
{"hour": 12, "minute": 41}
